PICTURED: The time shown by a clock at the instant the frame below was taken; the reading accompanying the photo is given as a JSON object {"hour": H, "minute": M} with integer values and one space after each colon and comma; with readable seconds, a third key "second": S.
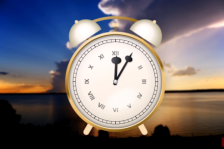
{"hour": 12, "minute": 5}
